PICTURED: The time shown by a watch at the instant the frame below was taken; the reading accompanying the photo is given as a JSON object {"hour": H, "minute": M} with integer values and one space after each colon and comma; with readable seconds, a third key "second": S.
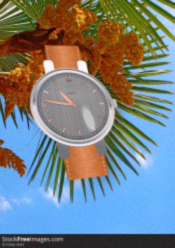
{"hour": 10, "minute": 47}
